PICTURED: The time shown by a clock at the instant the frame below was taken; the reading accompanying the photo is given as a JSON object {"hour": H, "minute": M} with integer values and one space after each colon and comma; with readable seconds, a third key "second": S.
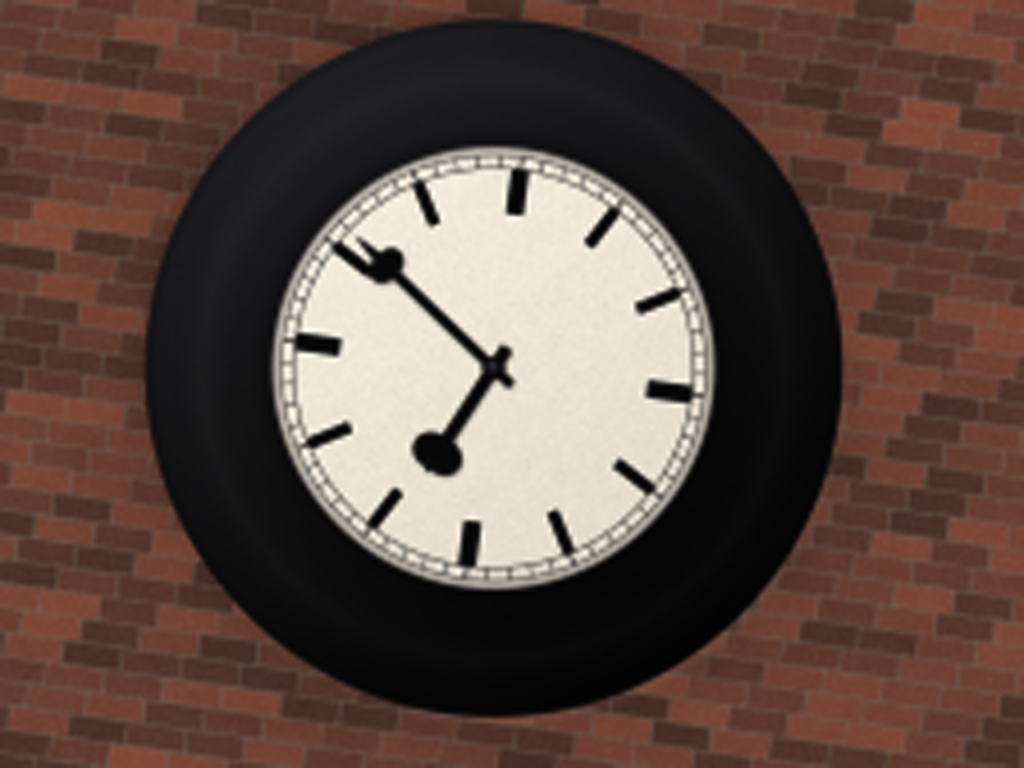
{"hour": 6, "minute": 51}
